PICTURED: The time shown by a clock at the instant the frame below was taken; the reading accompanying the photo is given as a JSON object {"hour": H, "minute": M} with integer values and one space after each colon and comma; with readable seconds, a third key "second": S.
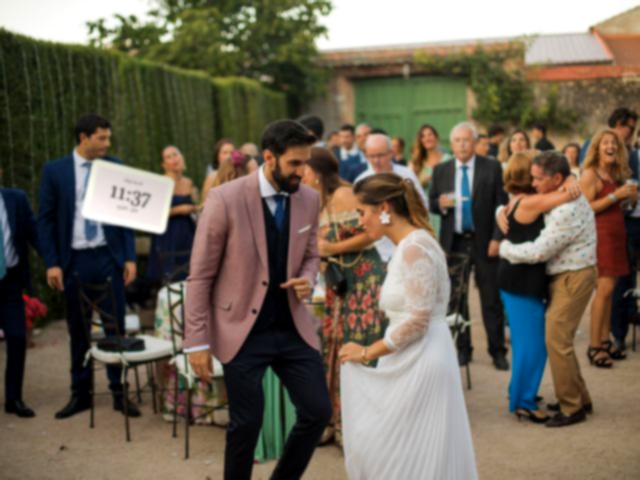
{"hour": 11, "minute": 37}
